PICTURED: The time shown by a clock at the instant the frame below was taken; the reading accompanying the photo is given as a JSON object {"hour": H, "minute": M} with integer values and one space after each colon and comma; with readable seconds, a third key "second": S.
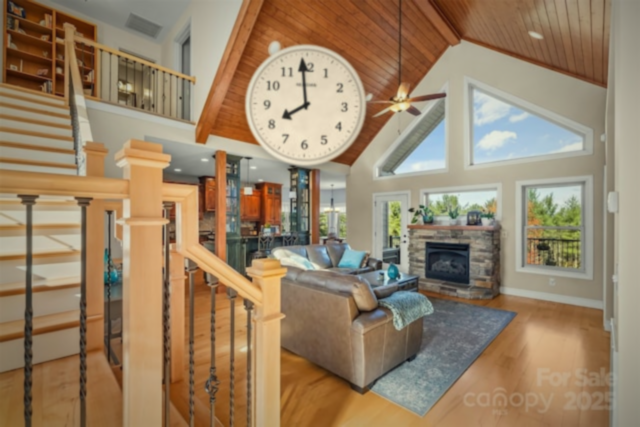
{"hour": 7, "minute": 59}
